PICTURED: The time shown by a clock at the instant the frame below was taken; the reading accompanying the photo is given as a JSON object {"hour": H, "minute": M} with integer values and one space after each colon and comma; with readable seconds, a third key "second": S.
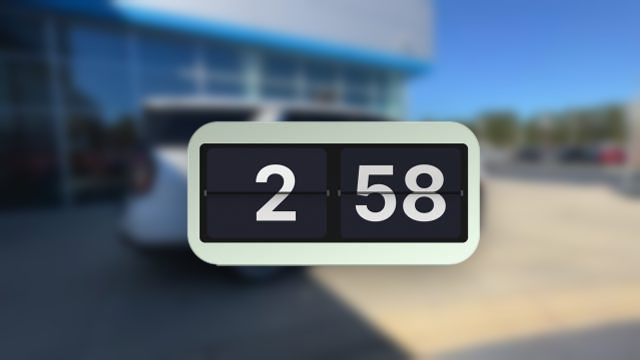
{"hour": 2, "minute": 58}
